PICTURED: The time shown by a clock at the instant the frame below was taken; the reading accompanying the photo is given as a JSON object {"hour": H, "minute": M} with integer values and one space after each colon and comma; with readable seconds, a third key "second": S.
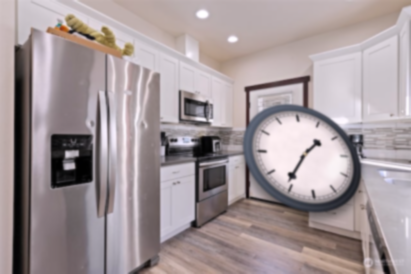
{"hour": 1, "minute": 36}
